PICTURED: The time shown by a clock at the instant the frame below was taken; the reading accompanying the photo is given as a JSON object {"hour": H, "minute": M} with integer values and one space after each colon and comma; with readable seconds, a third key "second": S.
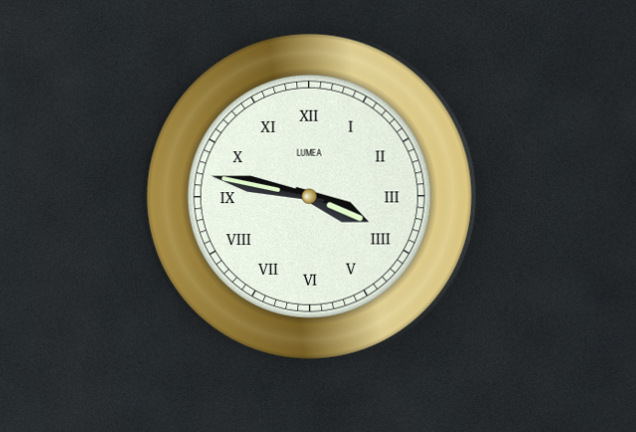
{"hour": 3, "minute": 47}
